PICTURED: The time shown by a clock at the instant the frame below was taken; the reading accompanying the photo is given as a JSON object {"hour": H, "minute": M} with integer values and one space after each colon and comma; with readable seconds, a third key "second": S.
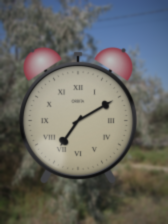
{"hour": 7, "minute": 10}
